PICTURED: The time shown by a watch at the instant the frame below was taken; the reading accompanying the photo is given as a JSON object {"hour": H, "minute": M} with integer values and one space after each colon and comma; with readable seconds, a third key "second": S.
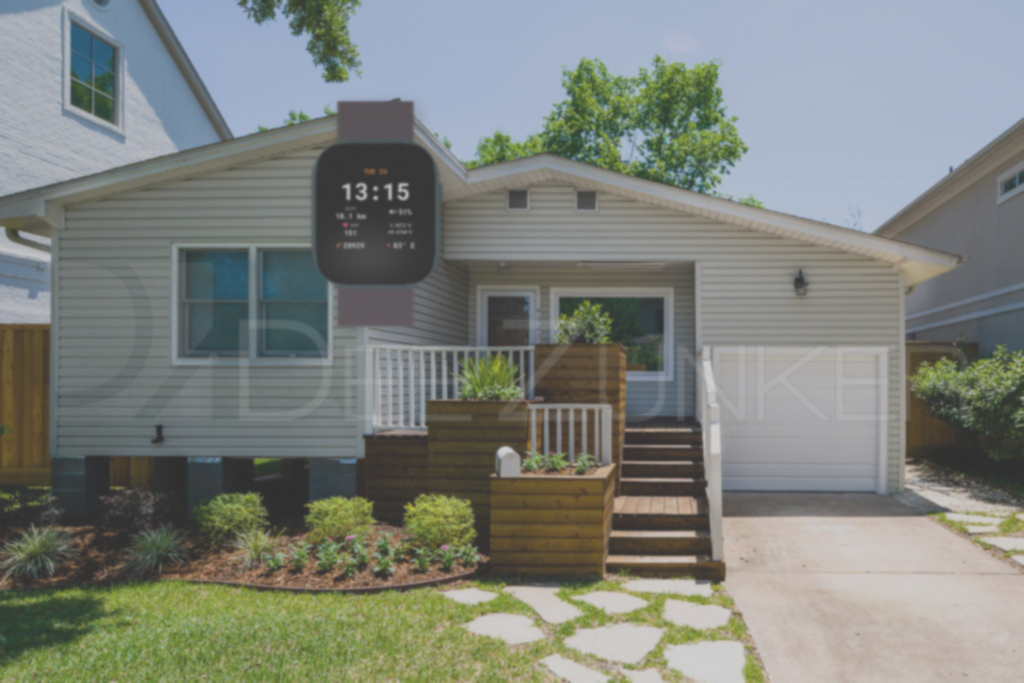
{"hour": 13, "minute": 15}
